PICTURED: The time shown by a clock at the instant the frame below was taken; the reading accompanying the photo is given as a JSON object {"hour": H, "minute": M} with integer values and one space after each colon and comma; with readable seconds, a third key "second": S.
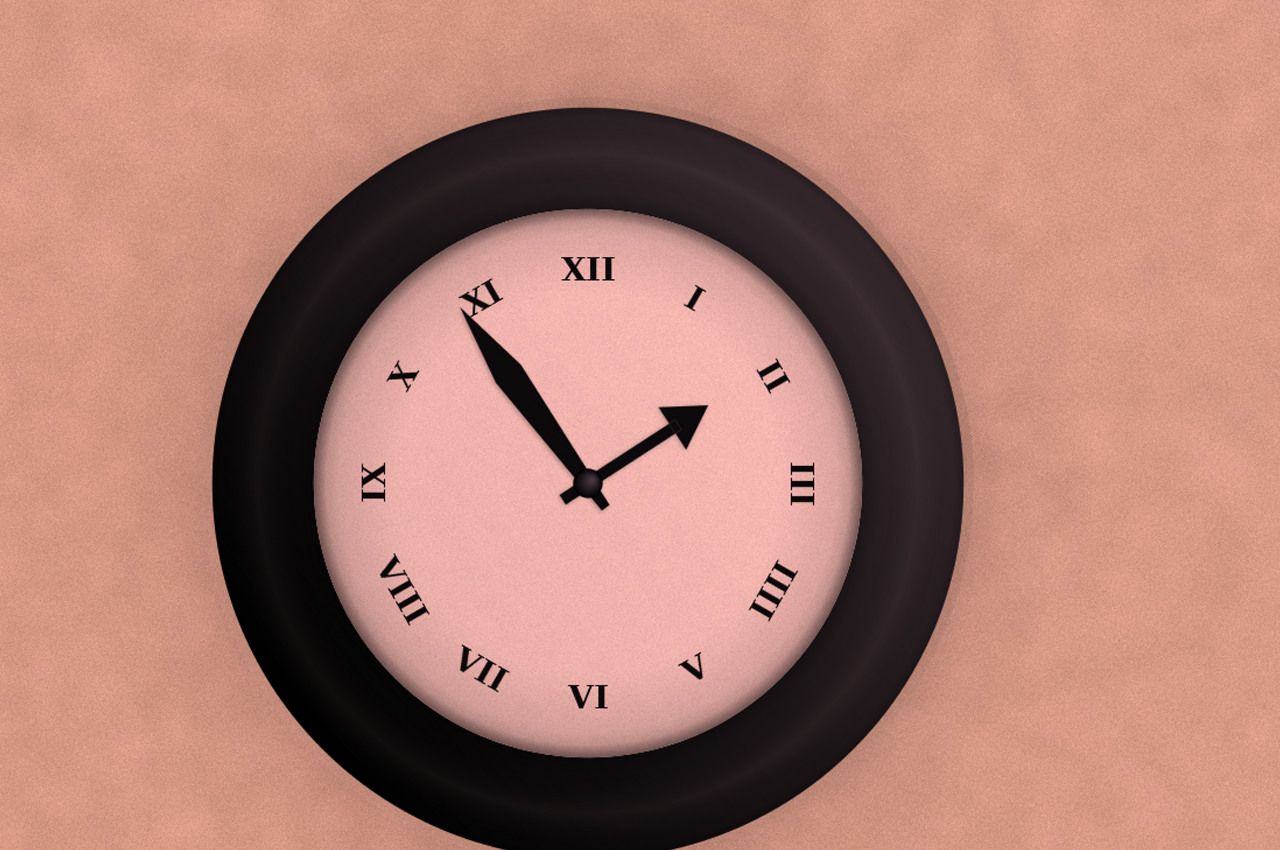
{"hour": 1, "minute": 54}
